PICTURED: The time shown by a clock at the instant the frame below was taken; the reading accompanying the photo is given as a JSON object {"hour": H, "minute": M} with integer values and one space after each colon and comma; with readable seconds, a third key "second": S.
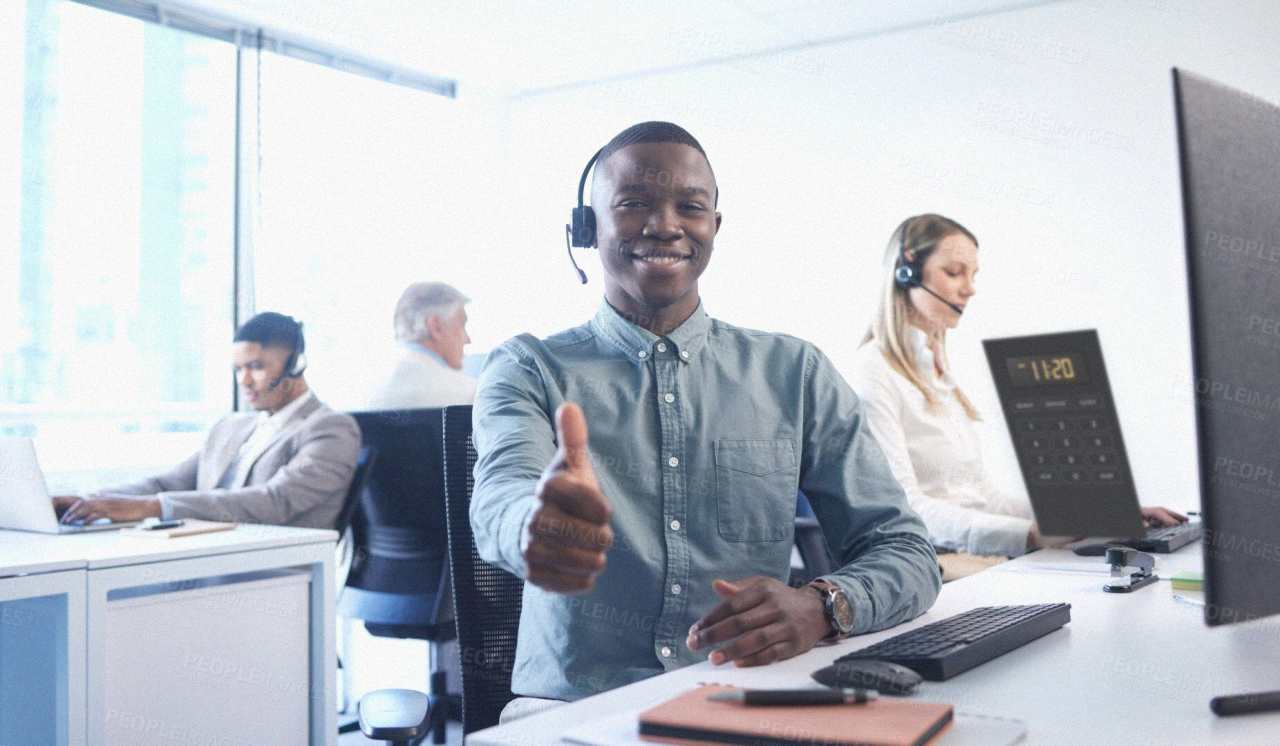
{"hour": 11, "minute": 20}
